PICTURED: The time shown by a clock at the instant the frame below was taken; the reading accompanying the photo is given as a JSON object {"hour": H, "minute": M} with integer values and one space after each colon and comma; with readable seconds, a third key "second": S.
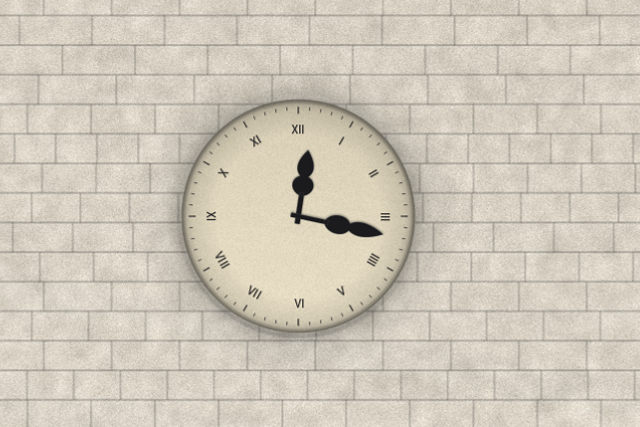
{"hour": 12, "minute": 17}
